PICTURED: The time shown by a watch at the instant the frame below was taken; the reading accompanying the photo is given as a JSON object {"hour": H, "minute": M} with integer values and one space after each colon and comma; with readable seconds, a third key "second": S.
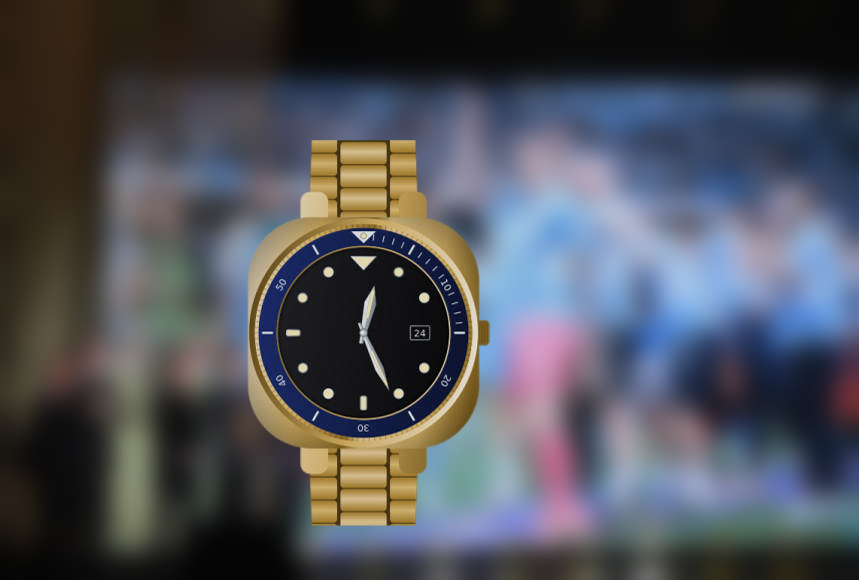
{"hour": 12, "minute": 26}
